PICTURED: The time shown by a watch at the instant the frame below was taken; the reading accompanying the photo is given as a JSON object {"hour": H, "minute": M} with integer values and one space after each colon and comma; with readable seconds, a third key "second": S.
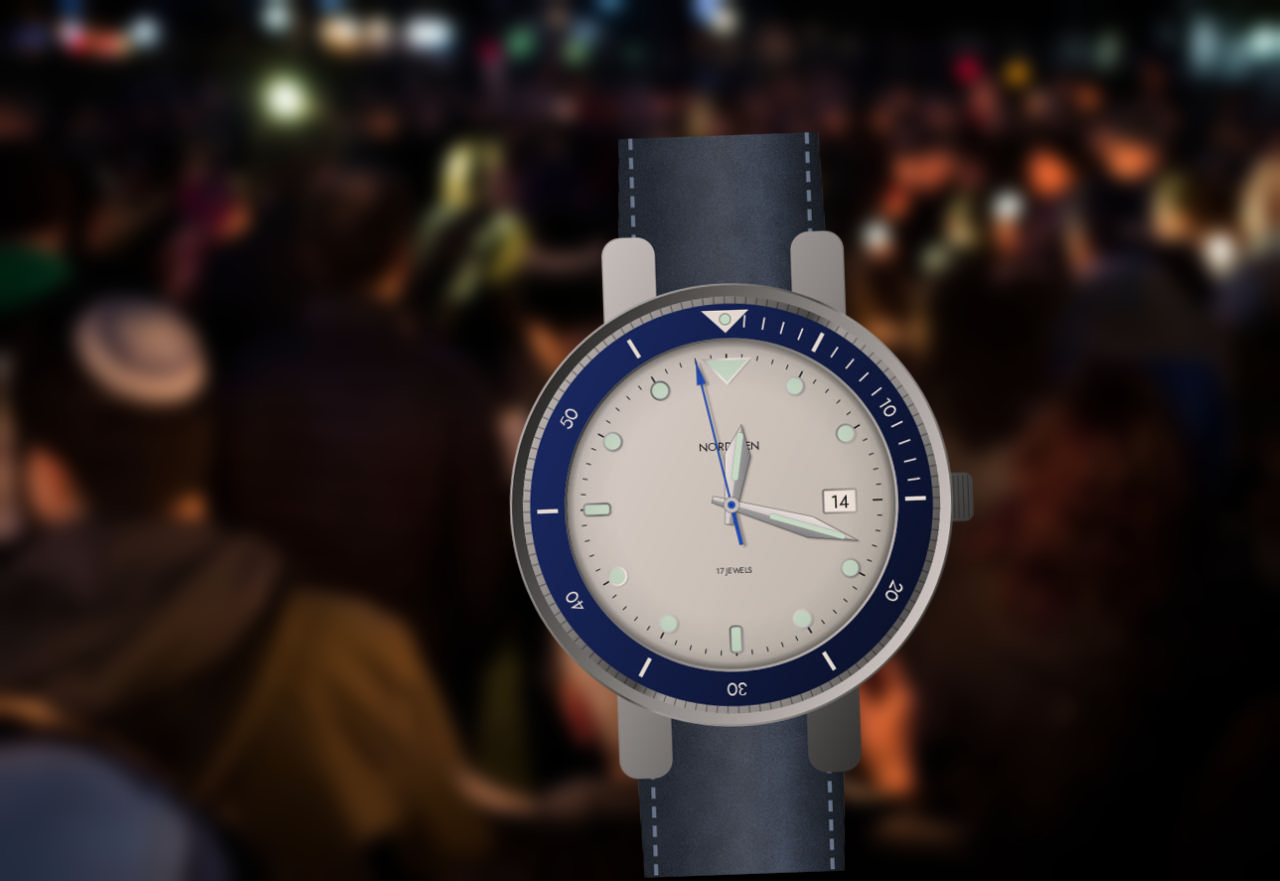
{"hour": 12, "minute": 17, "second": 58}
